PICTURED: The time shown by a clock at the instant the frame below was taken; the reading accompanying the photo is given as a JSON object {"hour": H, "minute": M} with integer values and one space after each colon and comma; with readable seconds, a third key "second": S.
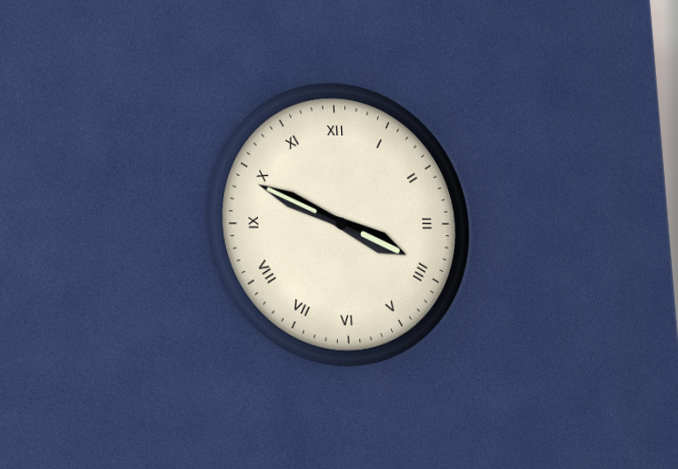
{"hour": 3, "minute": 49}
